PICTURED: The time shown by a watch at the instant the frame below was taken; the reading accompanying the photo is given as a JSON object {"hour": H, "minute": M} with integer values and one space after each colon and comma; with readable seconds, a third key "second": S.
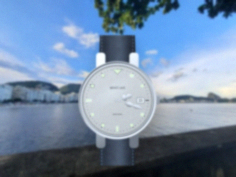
{"hour": 2, "minute": 18}
